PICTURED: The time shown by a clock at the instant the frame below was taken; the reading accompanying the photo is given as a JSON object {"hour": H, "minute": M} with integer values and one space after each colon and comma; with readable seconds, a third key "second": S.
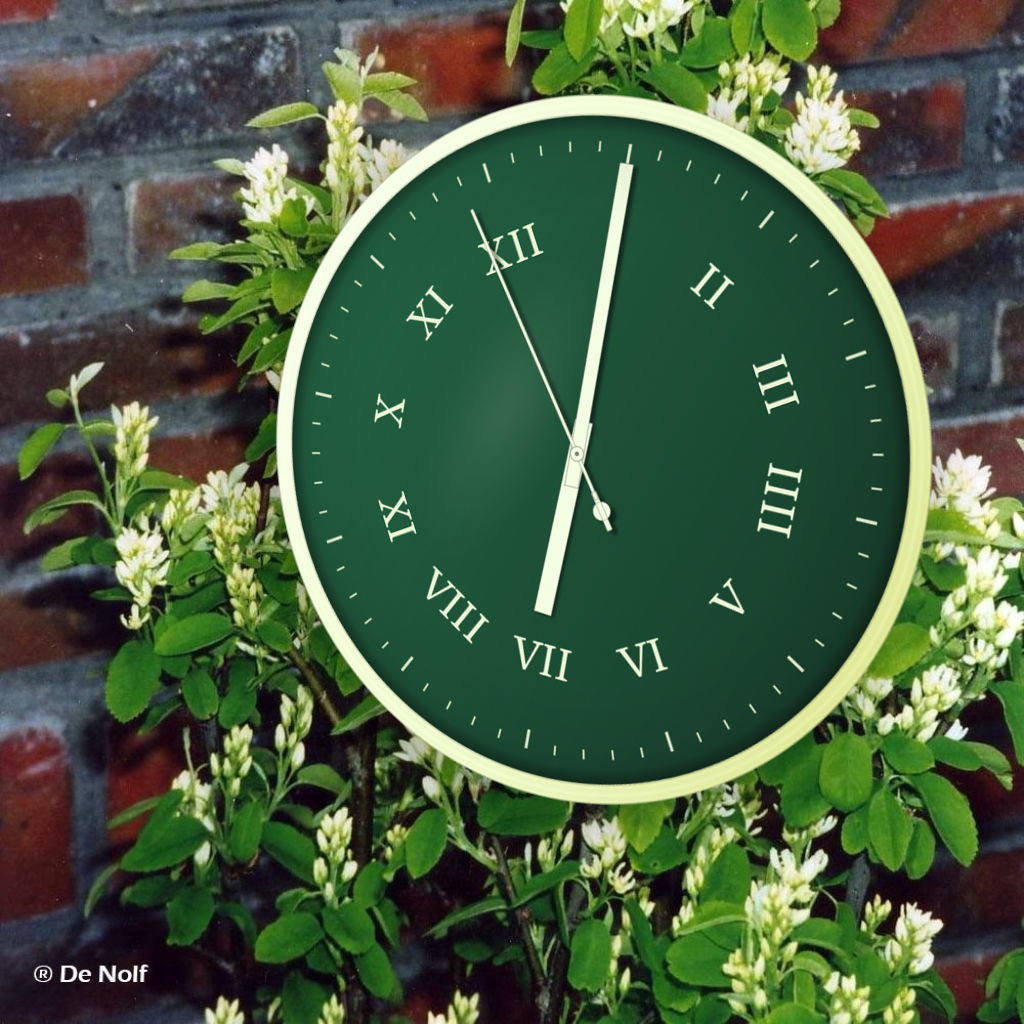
{"hour": 7, "minute": 4, "second": 59}
